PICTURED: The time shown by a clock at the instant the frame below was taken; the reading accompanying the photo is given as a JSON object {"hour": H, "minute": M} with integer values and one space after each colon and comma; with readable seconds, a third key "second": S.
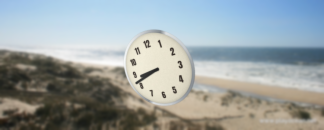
{"hour": 8, "minute": 42}
